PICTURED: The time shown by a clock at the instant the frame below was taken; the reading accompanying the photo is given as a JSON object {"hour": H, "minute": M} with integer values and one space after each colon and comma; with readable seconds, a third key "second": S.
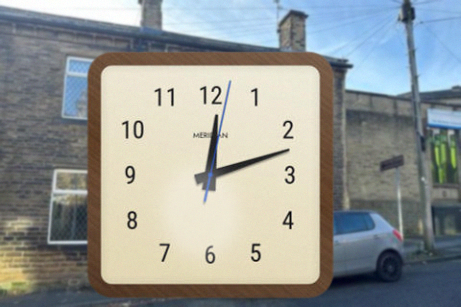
{"hour": 12, "minute": 12, "second": 2}
